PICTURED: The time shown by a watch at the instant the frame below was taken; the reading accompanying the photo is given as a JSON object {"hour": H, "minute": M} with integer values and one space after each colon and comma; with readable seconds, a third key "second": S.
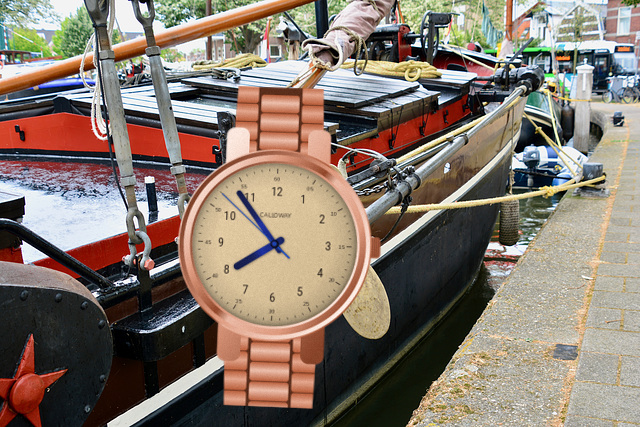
{"hour": 7, "minute": 53, "second": 52}
